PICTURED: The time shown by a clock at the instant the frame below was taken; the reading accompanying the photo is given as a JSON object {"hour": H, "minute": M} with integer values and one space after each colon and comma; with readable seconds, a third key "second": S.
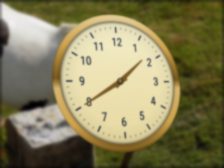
{"hour": 1, "minute": 40}
